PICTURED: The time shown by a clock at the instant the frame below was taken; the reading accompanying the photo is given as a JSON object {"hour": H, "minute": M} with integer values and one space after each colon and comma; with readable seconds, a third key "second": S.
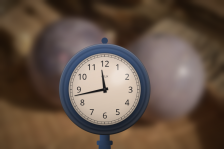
{"hour": 11, "minute": 43}
